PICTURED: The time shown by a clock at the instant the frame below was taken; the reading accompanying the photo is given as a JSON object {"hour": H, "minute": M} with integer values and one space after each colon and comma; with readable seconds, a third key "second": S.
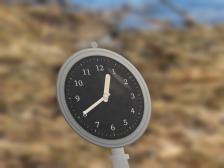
{"hour": 12, "minute": 40}
